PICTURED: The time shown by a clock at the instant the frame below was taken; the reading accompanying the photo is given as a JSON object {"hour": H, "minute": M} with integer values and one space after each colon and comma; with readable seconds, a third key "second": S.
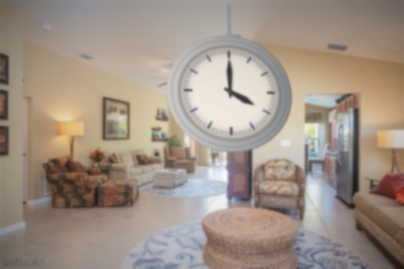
{"hour": 4, "minute": 0}
